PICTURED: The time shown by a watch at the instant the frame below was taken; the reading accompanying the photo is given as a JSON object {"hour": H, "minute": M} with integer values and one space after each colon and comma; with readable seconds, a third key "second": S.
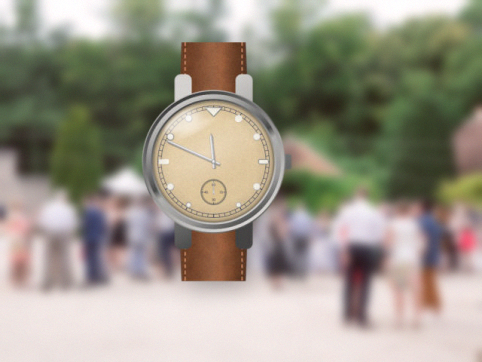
{"hour": 11, "minute": 49}
